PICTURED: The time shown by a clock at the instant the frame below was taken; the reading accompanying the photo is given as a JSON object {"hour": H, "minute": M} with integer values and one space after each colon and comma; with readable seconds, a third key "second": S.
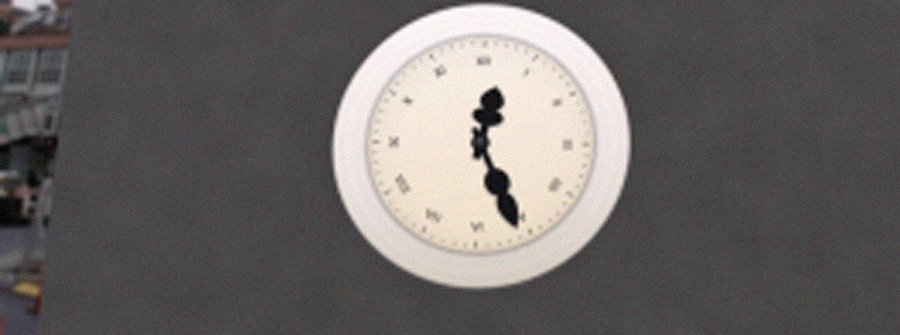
{"hour": 12, "minute": 26}
